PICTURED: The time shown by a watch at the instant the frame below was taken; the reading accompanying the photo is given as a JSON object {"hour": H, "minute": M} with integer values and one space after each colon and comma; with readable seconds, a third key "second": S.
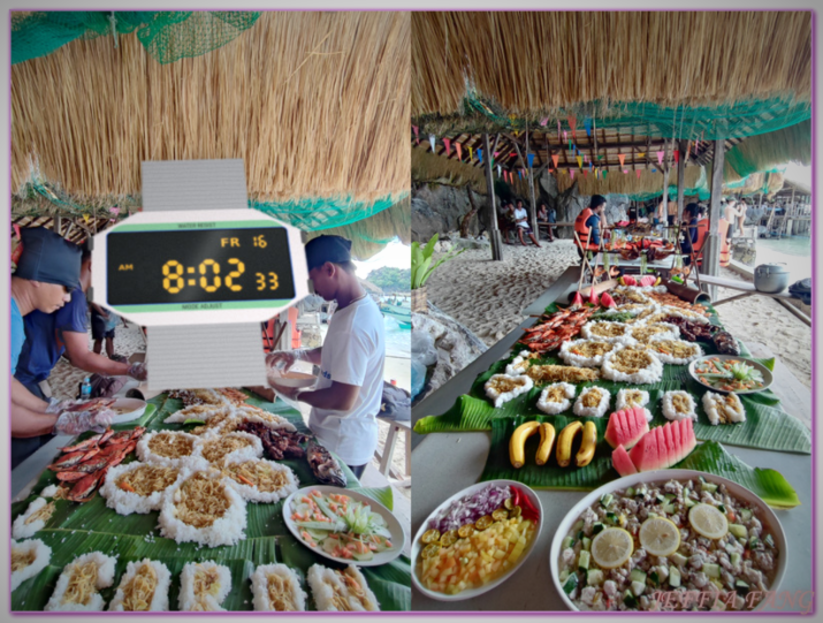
{"hour": 8, "minute": 2, "second": 33}
